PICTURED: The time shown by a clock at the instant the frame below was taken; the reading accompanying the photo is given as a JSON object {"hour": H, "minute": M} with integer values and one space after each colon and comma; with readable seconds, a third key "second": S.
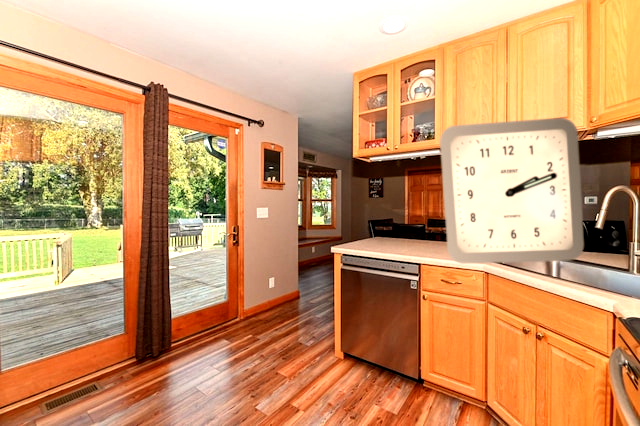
{"hour": 2, "minute": 12}
